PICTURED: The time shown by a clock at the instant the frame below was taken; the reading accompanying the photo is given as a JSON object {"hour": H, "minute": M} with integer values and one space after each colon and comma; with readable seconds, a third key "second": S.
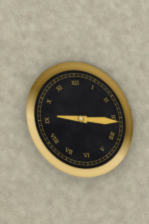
{"hour": 9, "minute": 16}
